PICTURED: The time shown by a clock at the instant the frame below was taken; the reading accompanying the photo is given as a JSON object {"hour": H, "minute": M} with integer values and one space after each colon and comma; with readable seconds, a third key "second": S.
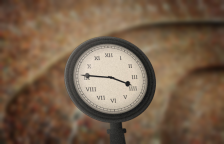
{"hour": 3, "minute": 46}
